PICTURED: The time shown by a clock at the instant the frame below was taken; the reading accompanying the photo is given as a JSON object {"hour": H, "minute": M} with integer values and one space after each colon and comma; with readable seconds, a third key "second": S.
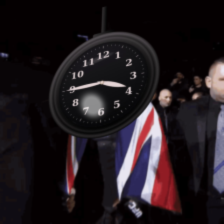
{"hour": 3, "minute": 45}
